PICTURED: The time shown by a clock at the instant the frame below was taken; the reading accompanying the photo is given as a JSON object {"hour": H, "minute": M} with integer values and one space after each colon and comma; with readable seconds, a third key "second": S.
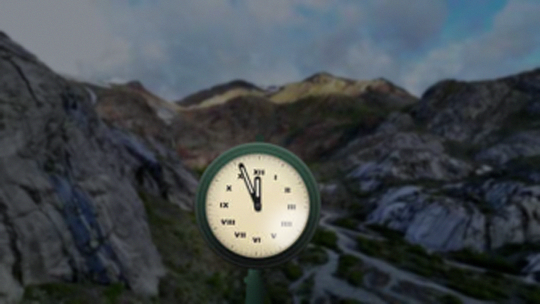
{"hour": 11, "minute": 56}
